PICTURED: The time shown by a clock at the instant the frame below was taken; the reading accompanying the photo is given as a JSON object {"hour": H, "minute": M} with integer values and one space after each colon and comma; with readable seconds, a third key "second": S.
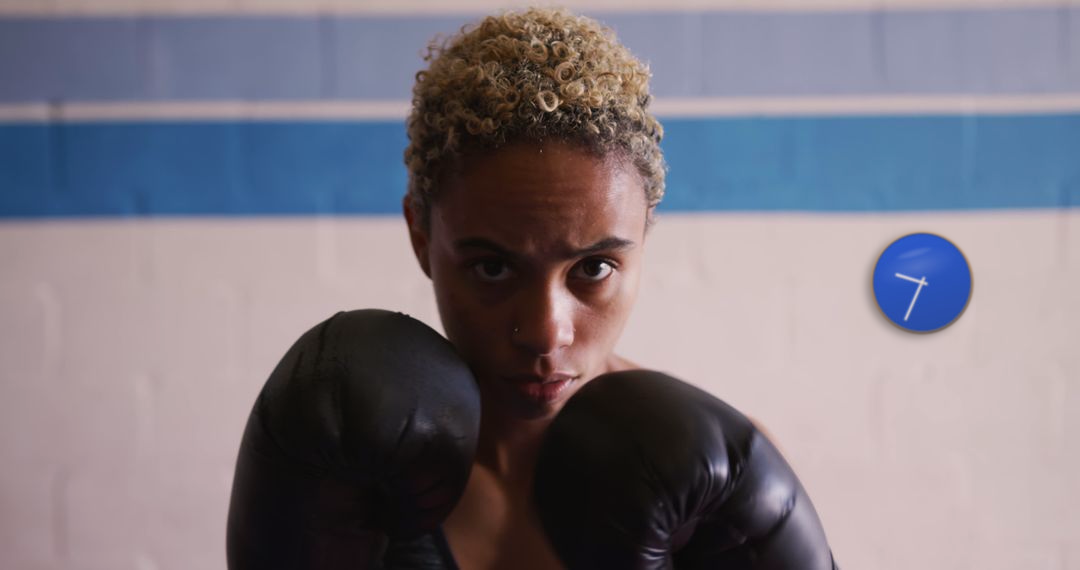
{"hour": 9, "minute": 34}
